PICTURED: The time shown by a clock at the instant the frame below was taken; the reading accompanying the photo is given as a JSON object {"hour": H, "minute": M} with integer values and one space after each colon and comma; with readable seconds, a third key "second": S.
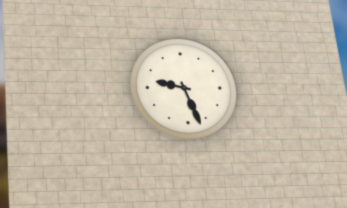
{"hour": 9, "minute": 27}
